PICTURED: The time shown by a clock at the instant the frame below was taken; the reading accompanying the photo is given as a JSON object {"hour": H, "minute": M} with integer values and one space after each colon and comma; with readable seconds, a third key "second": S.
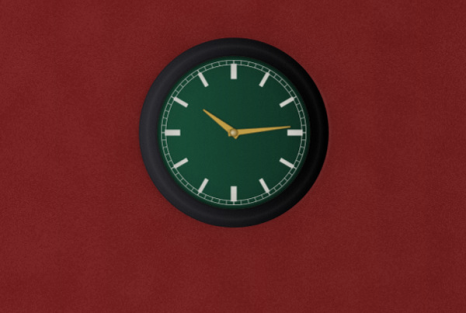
{"hour": 10, "minute": 14}
